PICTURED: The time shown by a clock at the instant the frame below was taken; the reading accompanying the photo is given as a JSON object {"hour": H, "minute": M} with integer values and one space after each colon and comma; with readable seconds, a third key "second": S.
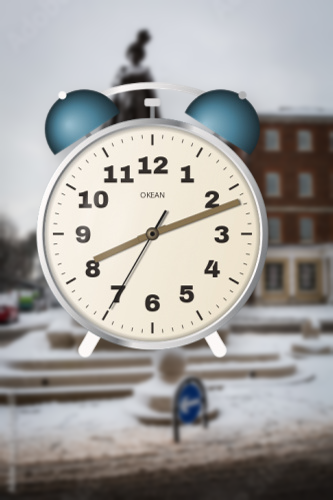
{"hour": 8, "minute": 11, "second": 35}
